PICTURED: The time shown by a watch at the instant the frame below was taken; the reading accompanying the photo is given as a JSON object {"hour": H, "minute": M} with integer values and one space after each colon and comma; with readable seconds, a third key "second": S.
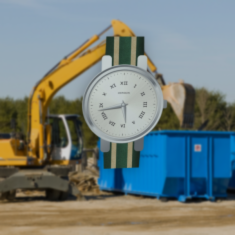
{"hour": 5, "minute": 43}
